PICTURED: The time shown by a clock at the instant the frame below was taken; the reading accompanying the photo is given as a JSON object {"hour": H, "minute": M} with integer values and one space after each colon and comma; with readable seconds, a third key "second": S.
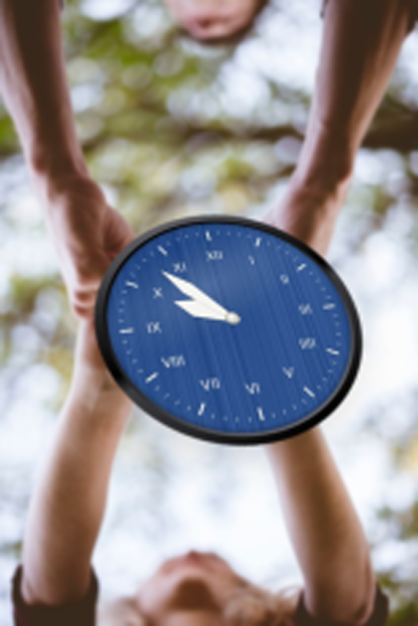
{"hour": 9, "minute": 53}
